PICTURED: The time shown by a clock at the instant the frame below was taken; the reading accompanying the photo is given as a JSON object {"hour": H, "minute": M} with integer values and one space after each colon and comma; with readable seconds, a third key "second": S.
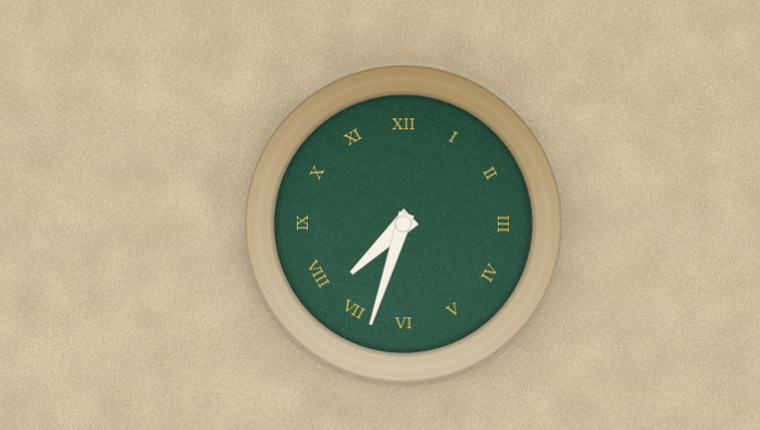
{"hour": 7, "minute": 33}
